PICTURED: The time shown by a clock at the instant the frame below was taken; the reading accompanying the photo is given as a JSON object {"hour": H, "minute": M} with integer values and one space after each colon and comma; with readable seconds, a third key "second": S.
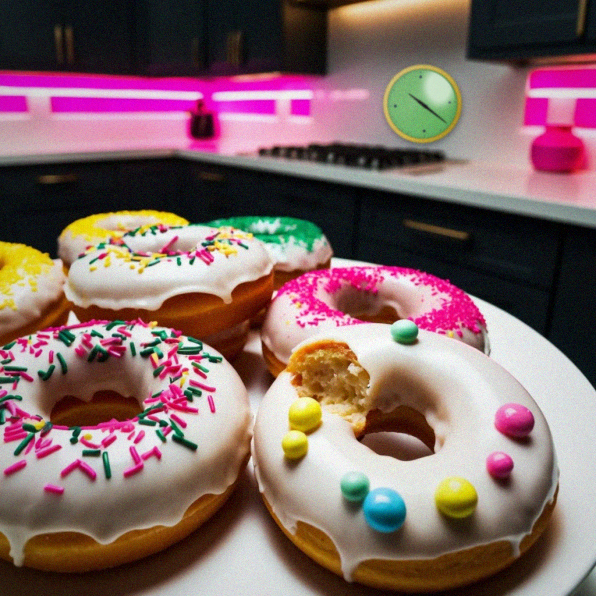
{"hour": 10, "minute": 22}
